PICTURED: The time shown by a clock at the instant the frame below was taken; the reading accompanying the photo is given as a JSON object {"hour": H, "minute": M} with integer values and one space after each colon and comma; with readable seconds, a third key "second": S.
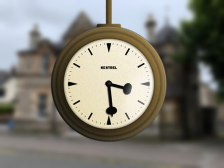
{"hour": 3, "minute": 29}
